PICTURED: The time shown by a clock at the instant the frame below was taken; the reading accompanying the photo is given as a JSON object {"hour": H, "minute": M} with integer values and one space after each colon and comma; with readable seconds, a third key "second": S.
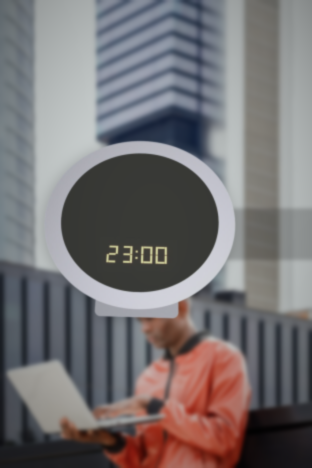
{"hour": 23, "minute": 0}
